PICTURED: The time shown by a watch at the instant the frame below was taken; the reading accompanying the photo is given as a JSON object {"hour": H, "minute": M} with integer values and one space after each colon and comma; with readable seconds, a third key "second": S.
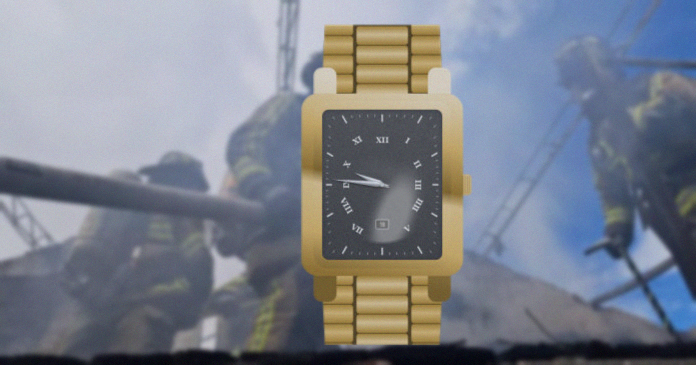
{"hour": 9, "minute": 46}
